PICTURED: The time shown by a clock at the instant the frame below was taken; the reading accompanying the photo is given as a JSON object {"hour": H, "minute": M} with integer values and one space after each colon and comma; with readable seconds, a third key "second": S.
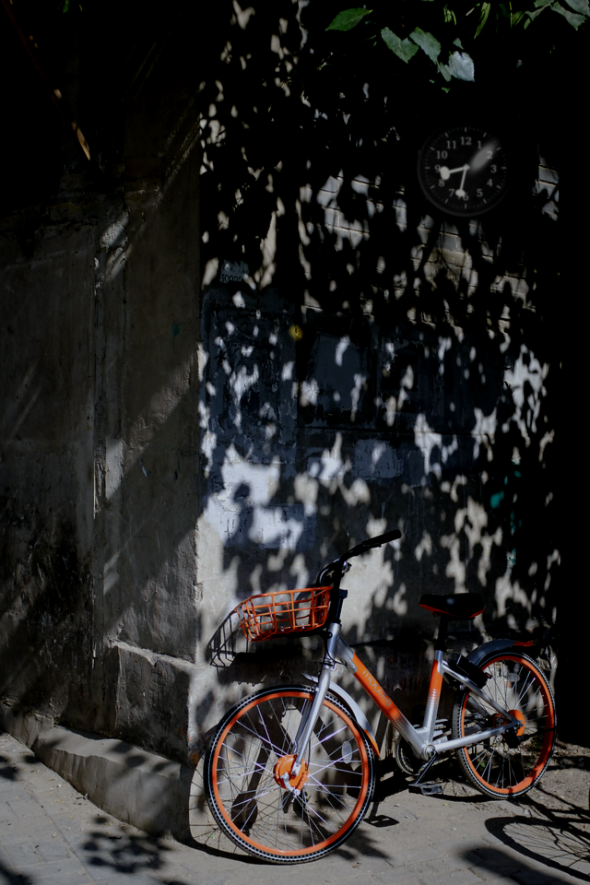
{"hour": 8, "minute": 32}
